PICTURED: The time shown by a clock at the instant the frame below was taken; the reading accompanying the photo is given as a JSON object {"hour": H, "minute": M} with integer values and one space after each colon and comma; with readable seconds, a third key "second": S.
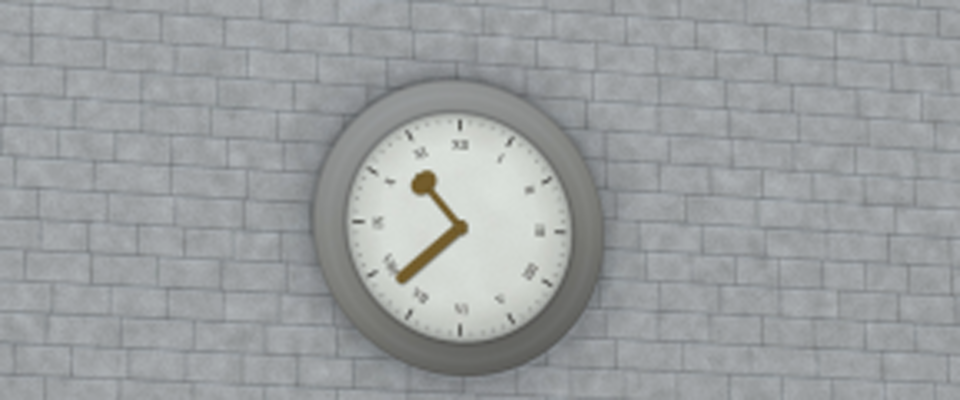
{"hour": 10, "minute": 38}
